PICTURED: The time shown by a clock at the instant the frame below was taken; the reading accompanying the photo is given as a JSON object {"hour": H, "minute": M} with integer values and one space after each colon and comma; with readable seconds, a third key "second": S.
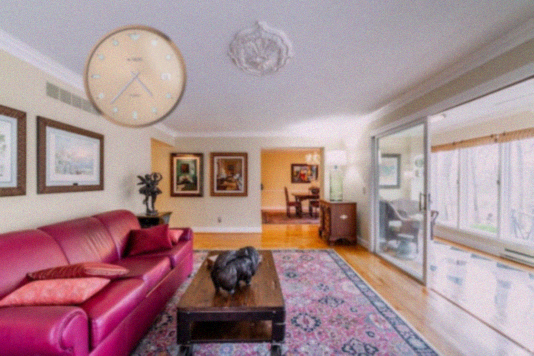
{"hour": 4, "minute": 37}
